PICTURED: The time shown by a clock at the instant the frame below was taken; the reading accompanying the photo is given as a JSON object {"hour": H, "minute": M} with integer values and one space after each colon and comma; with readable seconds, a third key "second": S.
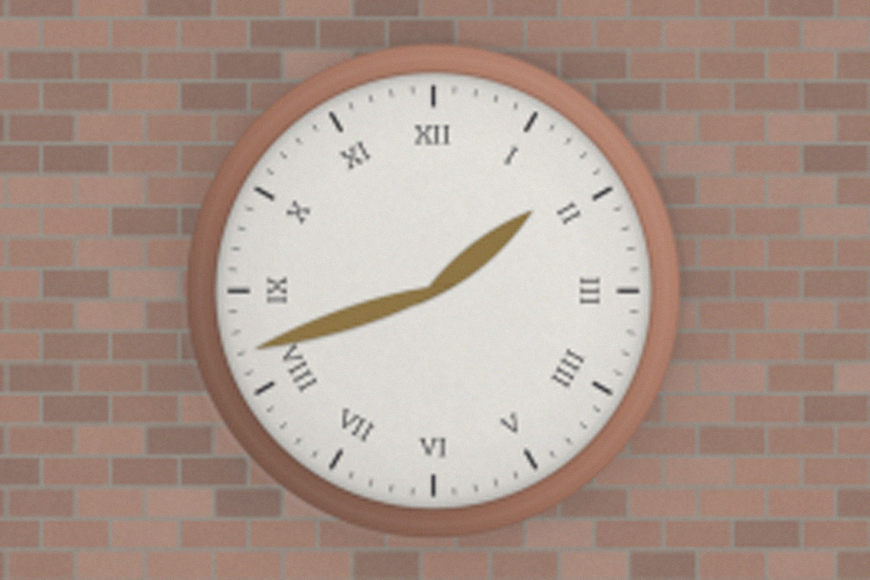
{"hour": 1, "minute": 42}
